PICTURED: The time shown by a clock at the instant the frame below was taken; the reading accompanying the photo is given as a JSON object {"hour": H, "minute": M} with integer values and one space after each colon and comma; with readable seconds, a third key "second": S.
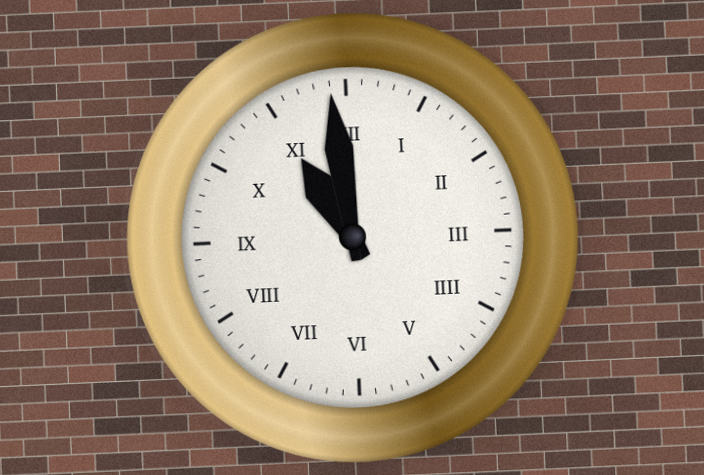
{"hour": 10, "minute": 59}
